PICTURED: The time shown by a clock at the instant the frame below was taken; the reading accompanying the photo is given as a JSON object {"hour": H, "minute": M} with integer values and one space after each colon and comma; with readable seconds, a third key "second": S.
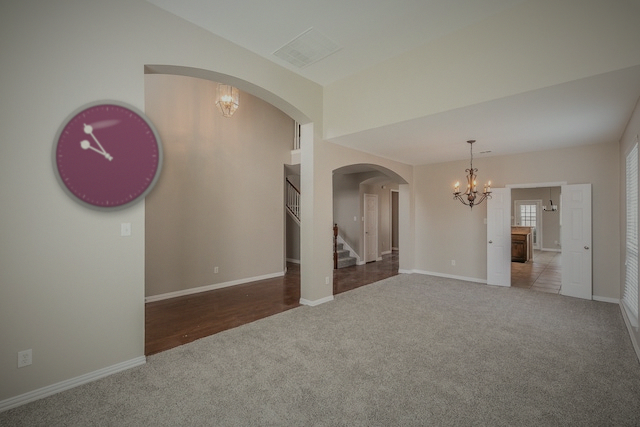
{"hour": 9, "minute": 54}
